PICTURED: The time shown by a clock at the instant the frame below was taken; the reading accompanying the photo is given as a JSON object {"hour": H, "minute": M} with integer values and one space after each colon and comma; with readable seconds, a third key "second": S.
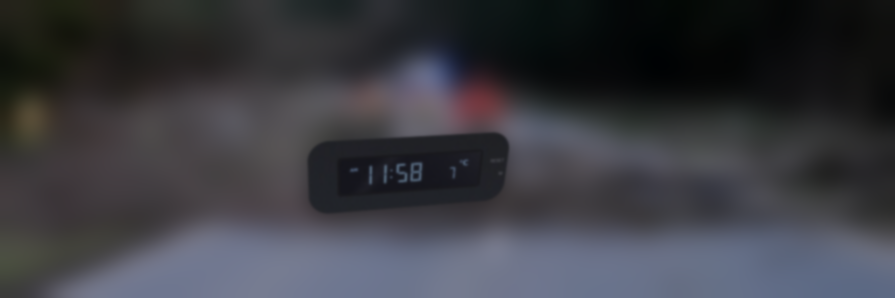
{"hour": 11, "minute": 58}
